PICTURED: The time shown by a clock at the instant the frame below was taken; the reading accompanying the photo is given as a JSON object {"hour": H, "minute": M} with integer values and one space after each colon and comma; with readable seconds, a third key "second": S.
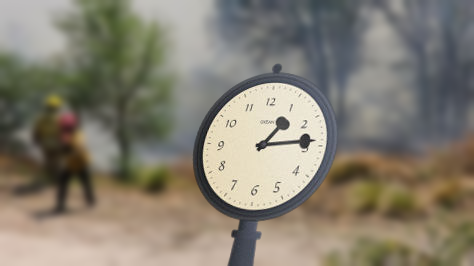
{"hour": 1, "minute": 14}
